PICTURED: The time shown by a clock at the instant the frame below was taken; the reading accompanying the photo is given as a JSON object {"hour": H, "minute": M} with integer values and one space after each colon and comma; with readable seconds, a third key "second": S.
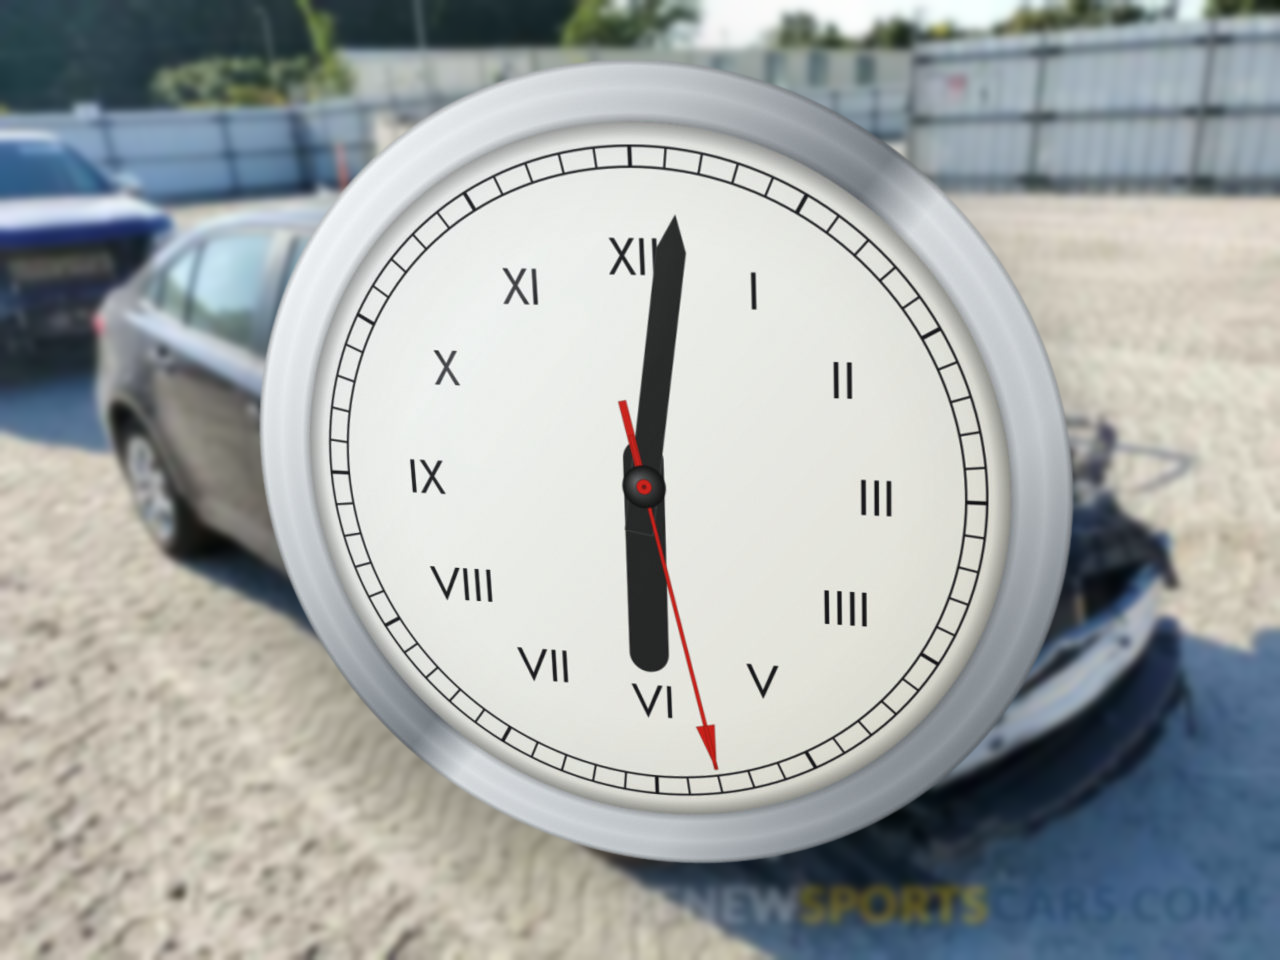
{"hour": 6, "minute": 1, "second": 28}
